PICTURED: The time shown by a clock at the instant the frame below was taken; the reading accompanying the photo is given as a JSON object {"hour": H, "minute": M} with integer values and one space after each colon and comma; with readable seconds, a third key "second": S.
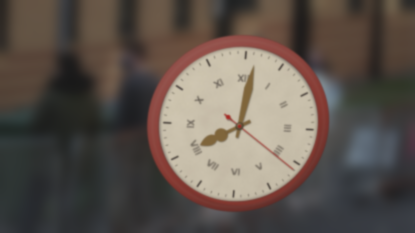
{"hour": 8, "minute": 1, "second": 21}
